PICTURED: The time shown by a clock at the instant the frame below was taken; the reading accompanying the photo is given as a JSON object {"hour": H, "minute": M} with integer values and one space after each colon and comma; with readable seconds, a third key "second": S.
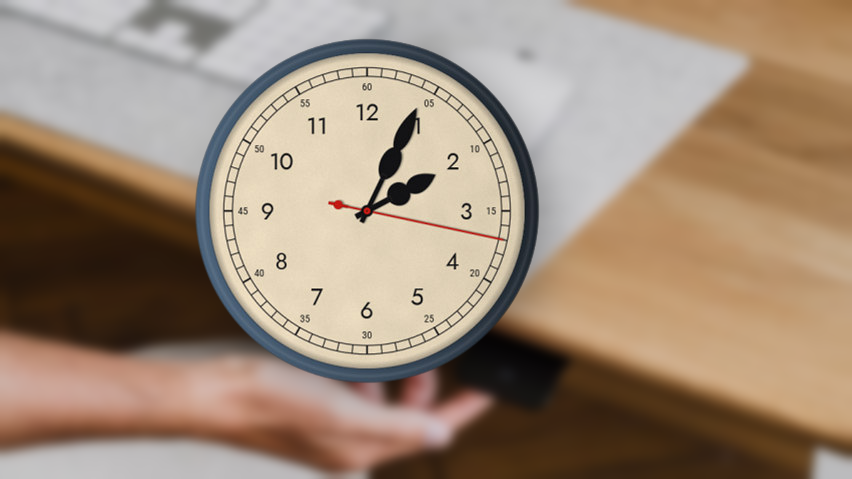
{"hour": 2, "minute": 4, "second": 17}
